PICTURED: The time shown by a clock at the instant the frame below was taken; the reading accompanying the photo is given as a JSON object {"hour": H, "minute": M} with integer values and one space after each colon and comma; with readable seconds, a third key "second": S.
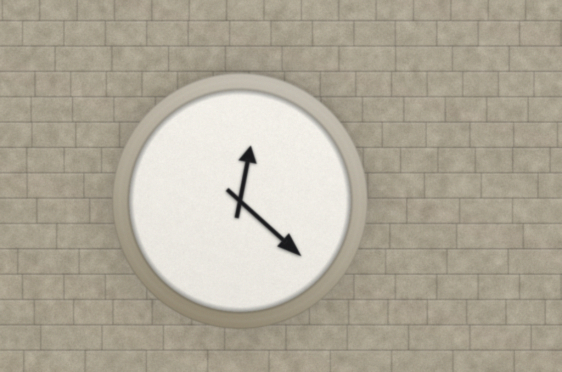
{"hour": 12, "minute": 22}
